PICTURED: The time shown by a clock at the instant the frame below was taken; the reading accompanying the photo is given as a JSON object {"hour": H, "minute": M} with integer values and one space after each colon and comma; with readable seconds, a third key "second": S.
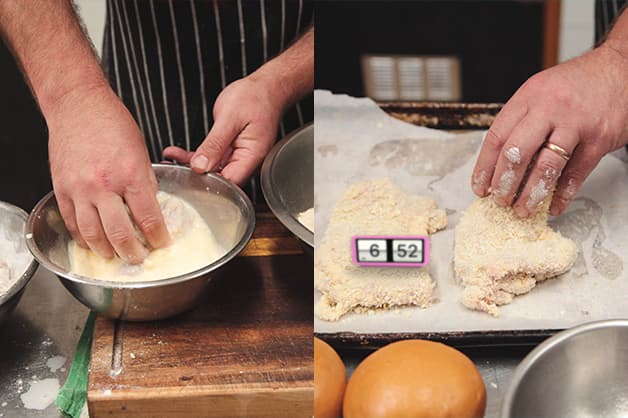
{"hour": 6, "minute": 52}
